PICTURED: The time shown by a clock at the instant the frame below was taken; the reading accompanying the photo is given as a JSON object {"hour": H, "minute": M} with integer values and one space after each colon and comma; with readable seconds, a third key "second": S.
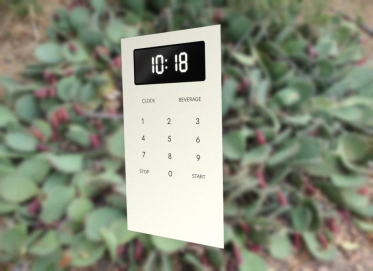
{"hour": 10, "minute": 18}
